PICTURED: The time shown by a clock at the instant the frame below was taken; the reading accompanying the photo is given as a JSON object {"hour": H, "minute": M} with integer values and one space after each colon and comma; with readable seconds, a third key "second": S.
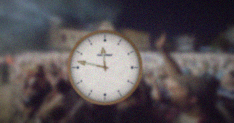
{"hour": 11, "minute": 47}
